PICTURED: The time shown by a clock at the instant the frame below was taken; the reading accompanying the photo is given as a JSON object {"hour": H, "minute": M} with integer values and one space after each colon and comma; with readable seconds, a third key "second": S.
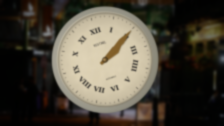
{"hour": 2, "minute": 10}
